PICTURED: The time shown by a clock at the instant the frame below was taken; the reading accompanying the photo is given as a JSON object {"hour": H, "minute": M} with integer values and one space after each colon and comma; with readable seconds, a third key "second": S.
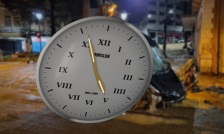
{"hour": 4, "minute": 56}
